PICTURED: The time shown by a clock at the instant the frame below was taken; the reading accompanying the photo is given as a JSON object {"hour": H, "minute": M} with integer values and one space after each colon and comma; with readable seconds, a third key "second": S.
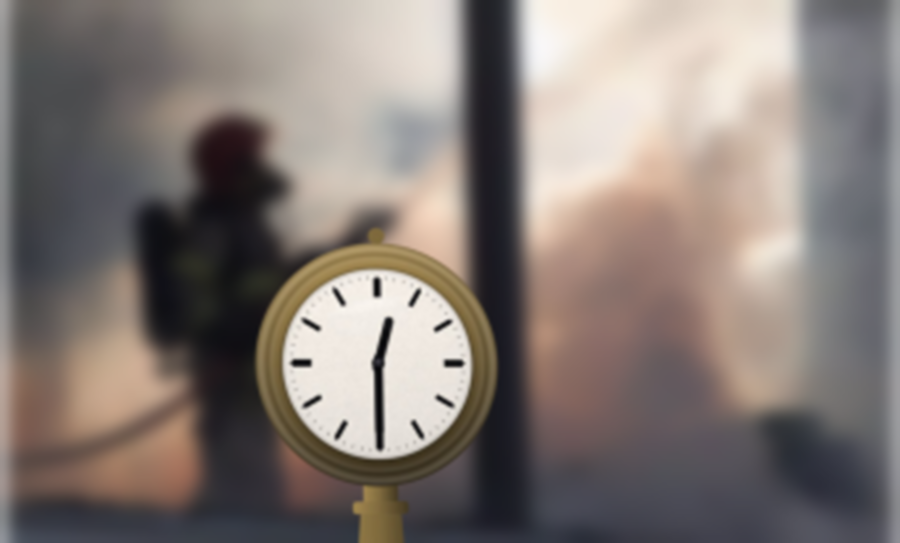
{"hour": 12, "minute": 30}
